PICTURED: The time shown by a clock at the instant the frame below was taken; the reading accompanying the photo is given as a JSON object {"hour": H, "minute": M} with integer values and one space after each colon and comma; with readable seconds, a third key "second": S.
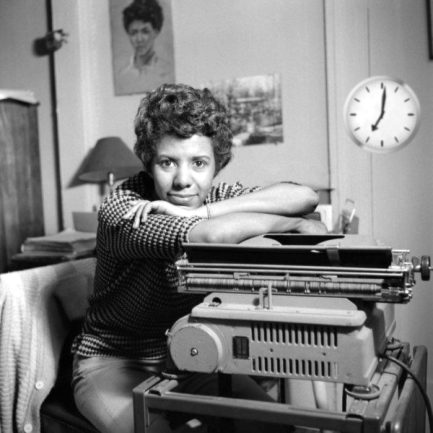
{"hour": 7, "minute": 1}
